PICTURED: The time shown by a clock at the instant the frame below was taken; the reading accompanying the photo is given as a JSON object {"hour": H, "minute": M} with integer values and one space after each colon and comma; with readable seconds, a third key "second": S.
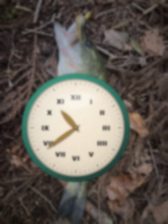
{"hour": 10, "minute": 39}
